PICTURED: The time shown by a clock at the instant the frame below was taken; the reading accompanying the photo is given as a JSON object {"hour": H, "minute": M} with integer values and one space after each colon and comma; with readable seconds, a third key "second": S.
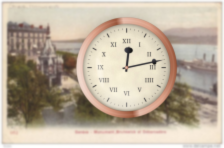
{"hour": 12, "minute": 13}
